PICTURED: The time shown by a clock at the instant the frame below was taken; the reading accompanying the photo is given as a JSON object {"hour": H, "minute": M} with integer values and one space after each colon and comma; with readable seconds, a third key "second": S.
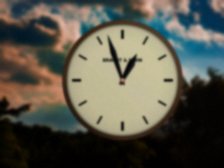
{"hour": 12, "minute": 57}
